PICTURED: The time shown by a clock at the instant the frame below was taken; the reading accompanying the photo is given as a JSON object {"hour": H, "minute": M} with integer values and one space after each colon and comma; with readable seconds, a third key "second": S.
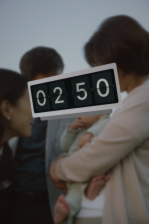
{"hour": 2, "minute": 50}
